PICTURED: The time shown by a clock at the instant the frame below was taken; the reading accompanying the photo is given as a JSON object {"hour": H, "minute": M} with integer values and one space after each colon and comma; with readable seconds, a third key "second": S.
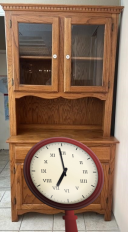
{"hour": 6, "minute": 59}
